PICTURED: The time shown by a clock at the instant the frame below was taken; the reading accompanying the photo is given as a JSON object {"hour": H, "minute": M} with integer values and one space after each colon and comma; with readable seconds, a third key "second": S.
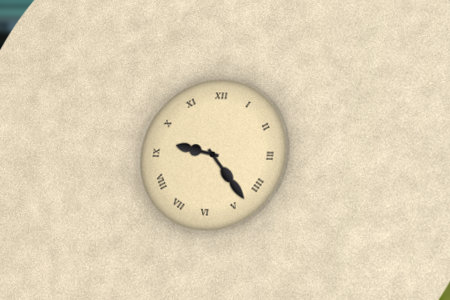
{"hour": 9, "minute": 23}
